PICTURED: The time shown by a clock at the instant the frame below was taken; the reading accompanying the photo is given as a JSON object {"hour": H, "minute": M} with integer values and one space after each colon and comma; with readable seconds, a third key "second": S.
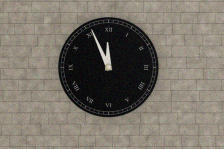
{"hour": 11, "minute": 56}
